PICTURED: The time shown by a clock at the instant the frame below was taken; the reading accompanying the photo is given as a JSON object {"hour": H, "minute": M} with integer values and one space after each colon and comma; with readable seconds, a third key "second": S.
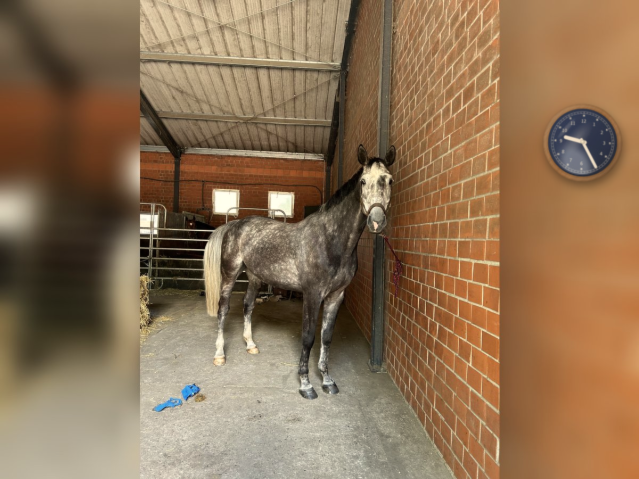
{"hour": 9, "minute": 25}
